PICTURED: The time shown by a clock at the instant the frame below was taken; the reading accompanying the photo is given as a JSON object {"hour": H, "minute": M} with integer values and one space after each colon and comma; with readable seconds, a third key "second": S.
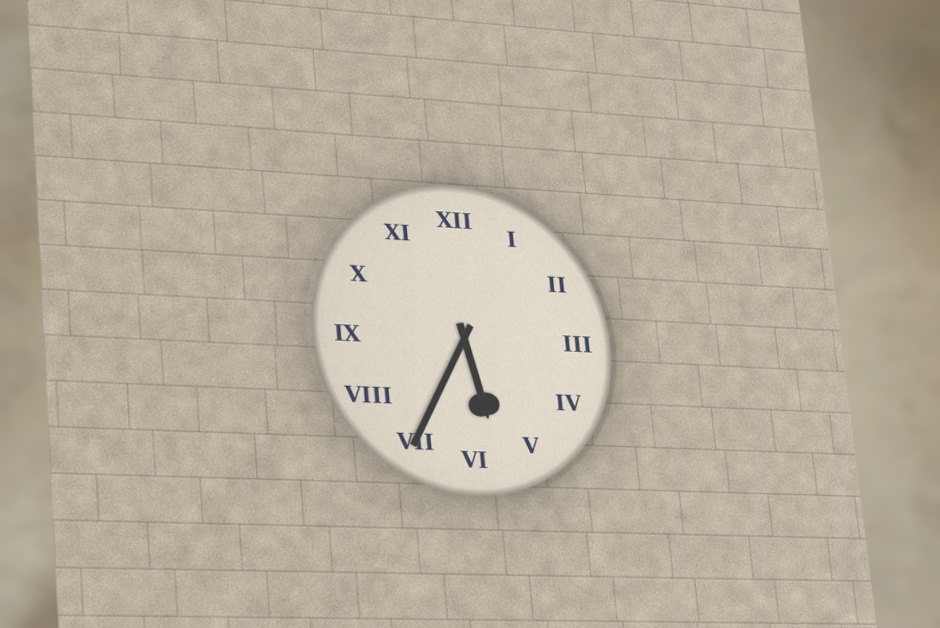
{"hour": 5, "minute": 35}
